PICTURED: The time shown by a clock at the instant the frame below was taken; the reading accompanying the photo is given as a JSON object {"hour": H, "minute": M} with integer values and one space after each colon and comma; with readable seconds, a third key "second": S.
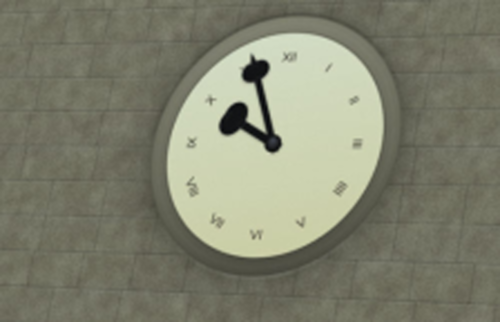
{"hour": 9, "minute": 56}
